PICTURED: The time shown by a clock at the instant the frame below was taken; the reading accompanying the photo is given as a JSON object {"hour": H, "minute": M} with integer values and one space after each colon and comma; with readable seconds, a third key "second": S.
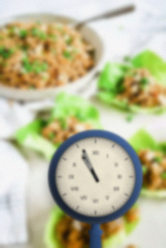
{"hour": 10, "minute": 56}
